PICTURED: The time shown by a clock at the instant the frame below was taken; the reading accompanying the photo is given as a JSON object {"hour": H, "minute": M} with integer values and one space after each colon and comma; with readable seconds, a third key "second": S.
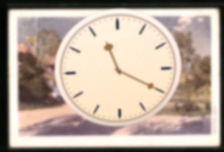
{"hour": 11, "minute": 20}
